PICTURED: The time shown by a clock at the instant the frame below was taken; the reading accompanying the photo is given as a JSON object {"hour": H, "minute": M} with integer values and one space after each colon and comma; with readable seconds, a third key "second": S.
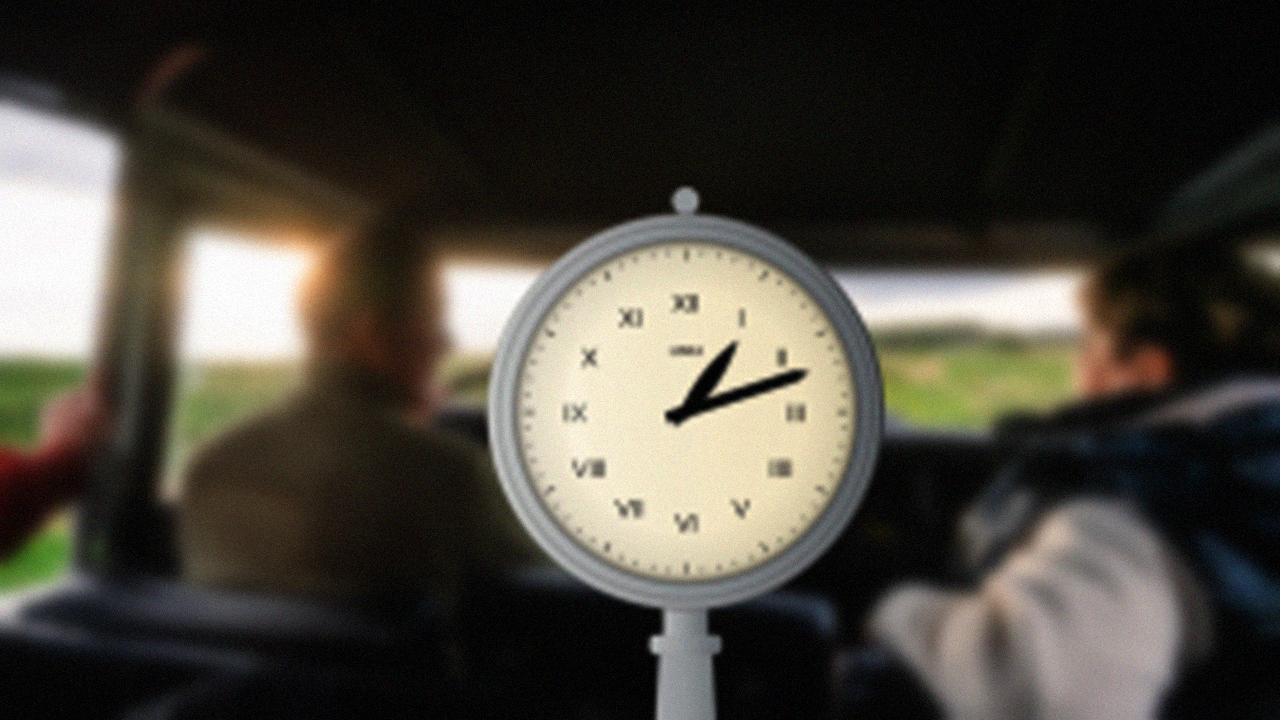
{"hour": 1, "minute": 12}
